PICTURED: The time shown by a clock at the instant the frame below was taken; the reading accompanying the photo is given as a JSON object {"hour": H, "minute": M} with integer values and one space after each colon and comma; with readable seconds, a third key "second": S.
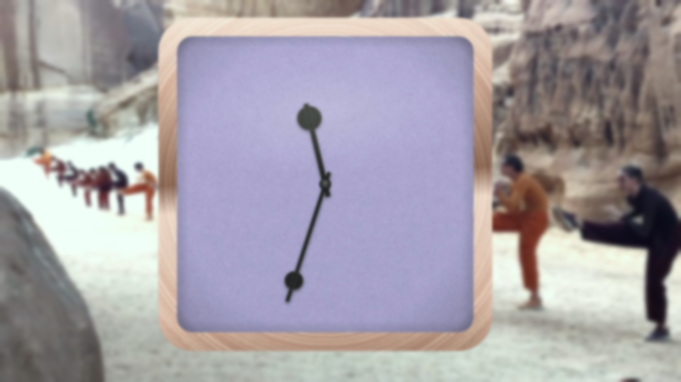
{"hour": 11, "minute": 33}
